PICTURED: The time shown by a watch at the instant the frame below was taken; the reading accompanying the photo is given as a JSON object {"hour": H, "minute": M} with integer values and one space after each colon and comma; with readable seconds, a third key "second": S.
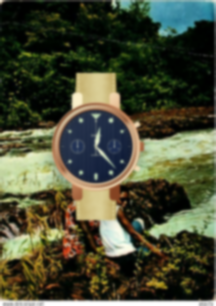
{"hour": 12, "minute": 23}
